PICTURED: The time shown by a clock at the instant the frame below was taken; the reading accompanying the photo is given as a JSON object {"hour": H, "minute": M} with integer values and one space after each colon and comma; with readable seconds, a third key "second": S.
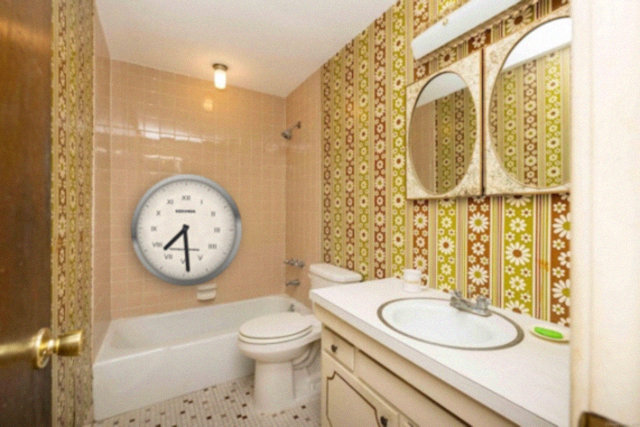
{"hour": 7, "minute": 29}
